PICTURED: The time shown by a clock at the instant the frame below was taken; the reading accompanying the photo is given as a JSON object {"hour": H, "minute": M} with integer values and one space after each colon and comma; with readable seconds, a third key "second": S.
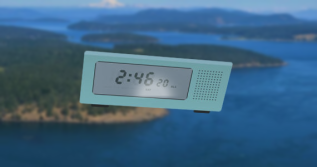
{"hour": 2, "minute": 46, "second": 20}
